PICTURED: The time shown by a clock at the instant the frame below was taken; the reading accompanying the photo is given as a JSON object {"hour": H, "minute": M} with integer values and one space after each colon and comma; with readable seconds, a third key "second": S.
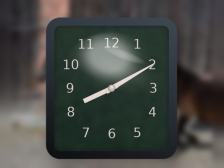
{"hour": 8, "minute": 10}
